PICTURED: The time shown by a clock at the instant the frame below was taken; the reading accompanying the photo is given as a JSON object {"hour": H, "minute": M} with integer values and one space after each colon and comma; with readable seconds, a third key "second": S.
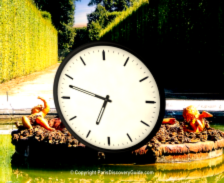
{"hour": 6, "minute": 48}
